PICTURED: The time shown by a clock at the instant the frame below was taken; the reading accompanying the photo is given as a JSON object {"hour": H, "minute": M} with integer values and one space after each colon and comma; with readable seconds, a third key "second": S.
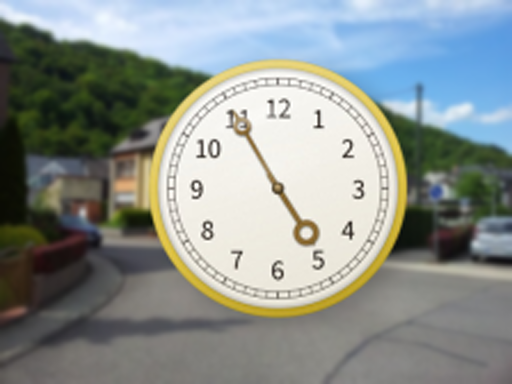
{"hour": 4, "minute": 55}
